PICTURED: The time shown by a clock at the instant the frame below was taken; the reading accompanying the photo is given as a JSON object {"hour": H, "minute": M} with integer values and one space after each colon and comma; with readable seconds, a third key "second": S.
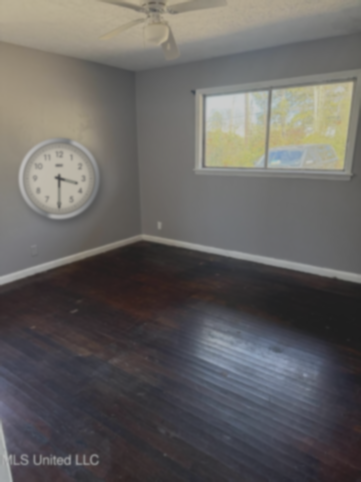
{"hour": 3, "minute": 30}
